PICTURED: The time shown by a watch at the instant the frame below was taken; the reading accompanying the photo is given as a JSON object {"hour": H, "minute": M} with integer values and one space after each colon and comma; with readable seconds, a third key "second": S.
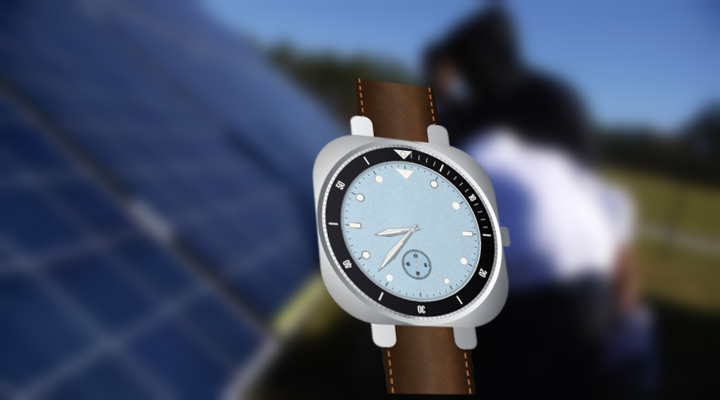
{"hour": 8, "minute": 37}
